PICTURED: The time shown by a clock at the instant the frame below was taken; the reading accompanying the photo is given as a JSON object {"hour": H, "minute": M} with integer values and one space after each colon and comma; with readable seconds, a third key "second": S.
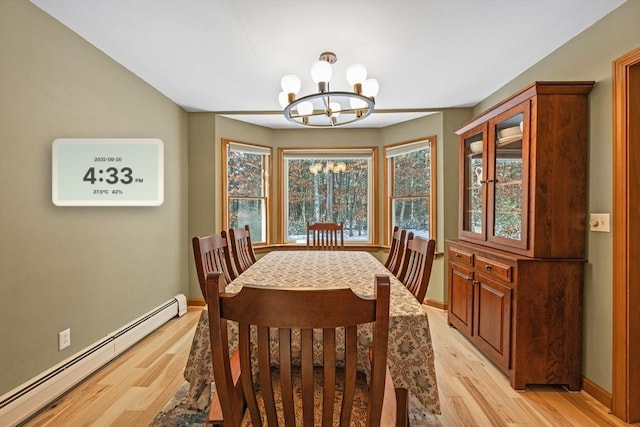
{"hour": 4, "minute": 33}
